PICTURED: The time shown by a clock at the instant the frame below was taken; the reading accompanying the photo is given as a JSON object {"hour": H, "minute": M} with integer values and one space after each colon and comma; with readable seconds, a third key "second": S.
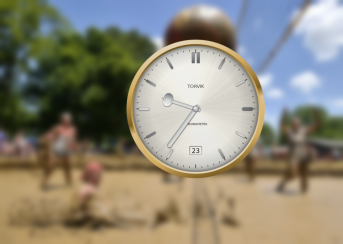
{"hour": 9, "minute": 36}
